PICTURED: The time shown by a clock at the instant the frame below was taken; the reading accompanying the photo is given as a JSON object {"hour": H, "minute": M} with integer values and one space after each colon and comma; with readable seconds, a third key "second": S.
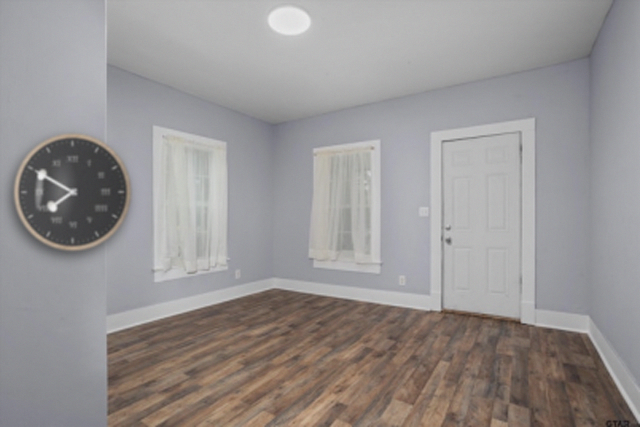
{"hour": 7, "minute": 50}
